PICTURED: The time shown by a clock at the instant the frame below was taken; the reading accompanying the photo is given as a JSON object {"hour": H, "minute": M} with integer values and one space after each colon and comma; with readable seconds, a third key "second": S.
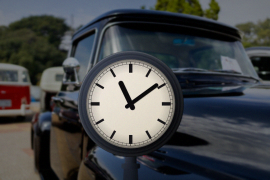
{"hour": 11, "minute": 9}
